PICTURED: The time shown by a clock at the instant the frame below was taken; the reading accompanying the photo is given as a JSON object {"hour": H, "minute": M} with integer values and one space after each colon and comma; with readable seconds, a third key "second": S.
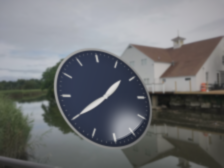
{"hour": 1, "minute": 40}
